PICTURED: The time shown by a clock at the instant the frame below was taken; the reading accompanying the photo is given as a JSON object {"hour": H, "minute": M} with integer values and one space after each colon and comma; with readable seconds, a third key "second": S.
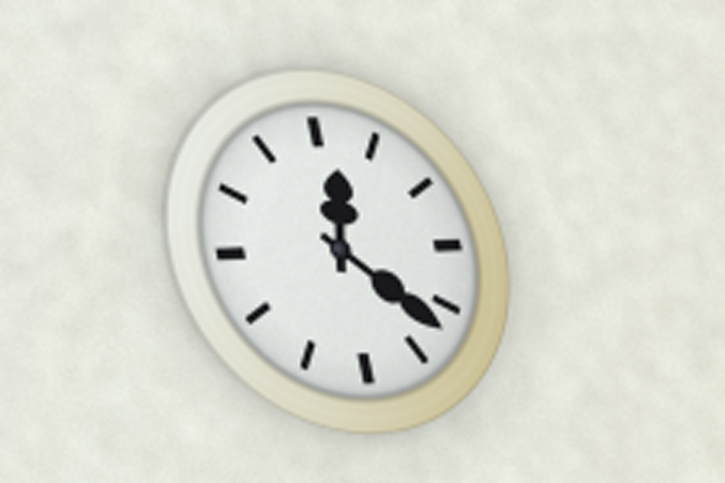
{"hour": 12, "minute": 22}
